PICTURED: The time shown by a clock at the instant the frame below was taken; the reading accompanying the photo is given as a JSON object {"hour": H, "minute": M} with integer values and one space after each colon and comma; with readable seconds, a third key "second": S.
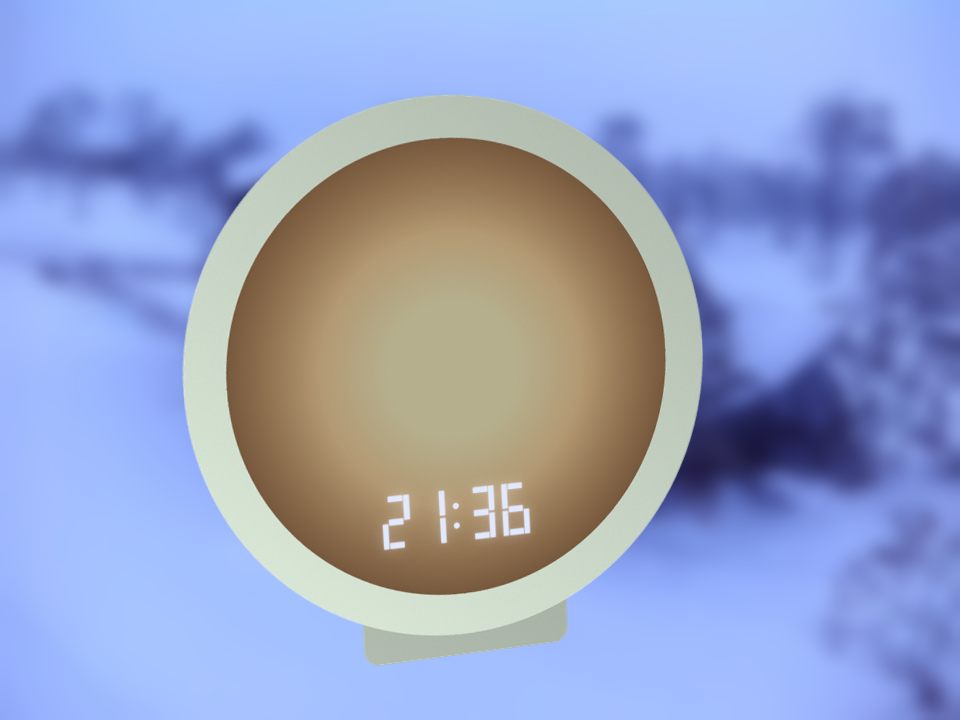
{"hour": 21, "minute": 36}
